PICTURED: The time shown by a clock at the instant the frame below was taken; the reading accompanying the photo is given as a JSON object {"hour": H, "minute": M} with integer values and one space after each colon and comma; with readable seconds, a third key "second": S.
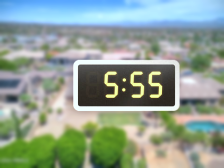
{"hour": 5, "minute": 55}
